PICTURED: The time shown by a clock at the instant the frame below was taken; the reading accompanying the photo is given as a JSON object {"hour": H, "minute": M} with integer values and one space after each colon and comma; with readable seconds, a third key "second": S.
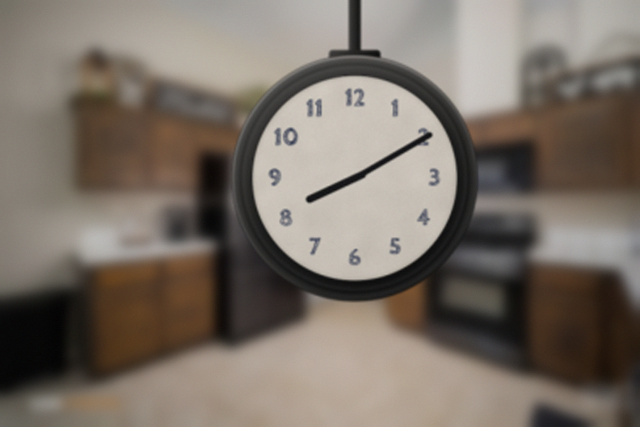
{"hour": 8, "minute": 10}
